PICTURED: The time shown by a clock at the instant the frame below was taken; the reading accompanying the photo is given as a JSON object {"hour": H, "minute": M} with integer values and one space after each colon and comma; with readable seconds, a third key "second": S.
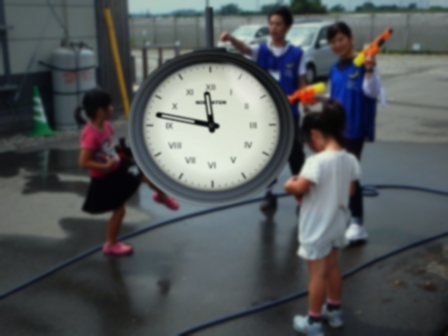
{"hour": 11, "minute": 47}
